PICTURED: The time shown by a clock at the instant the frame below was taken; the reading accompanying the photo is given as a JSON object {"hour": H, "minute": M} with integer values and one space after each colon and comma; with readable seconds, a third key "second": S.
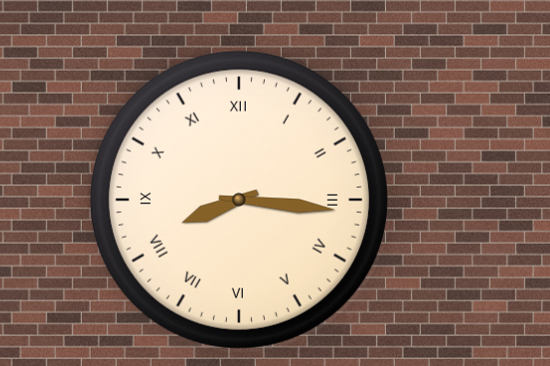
{"hour": 8, "minute": 16}
